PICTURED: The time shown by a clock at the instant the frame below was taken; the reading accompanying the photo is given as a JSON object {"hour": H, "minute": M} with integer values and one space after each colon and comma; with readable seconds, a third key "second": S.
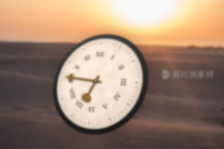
{"hour": 6, "minute": 46}
